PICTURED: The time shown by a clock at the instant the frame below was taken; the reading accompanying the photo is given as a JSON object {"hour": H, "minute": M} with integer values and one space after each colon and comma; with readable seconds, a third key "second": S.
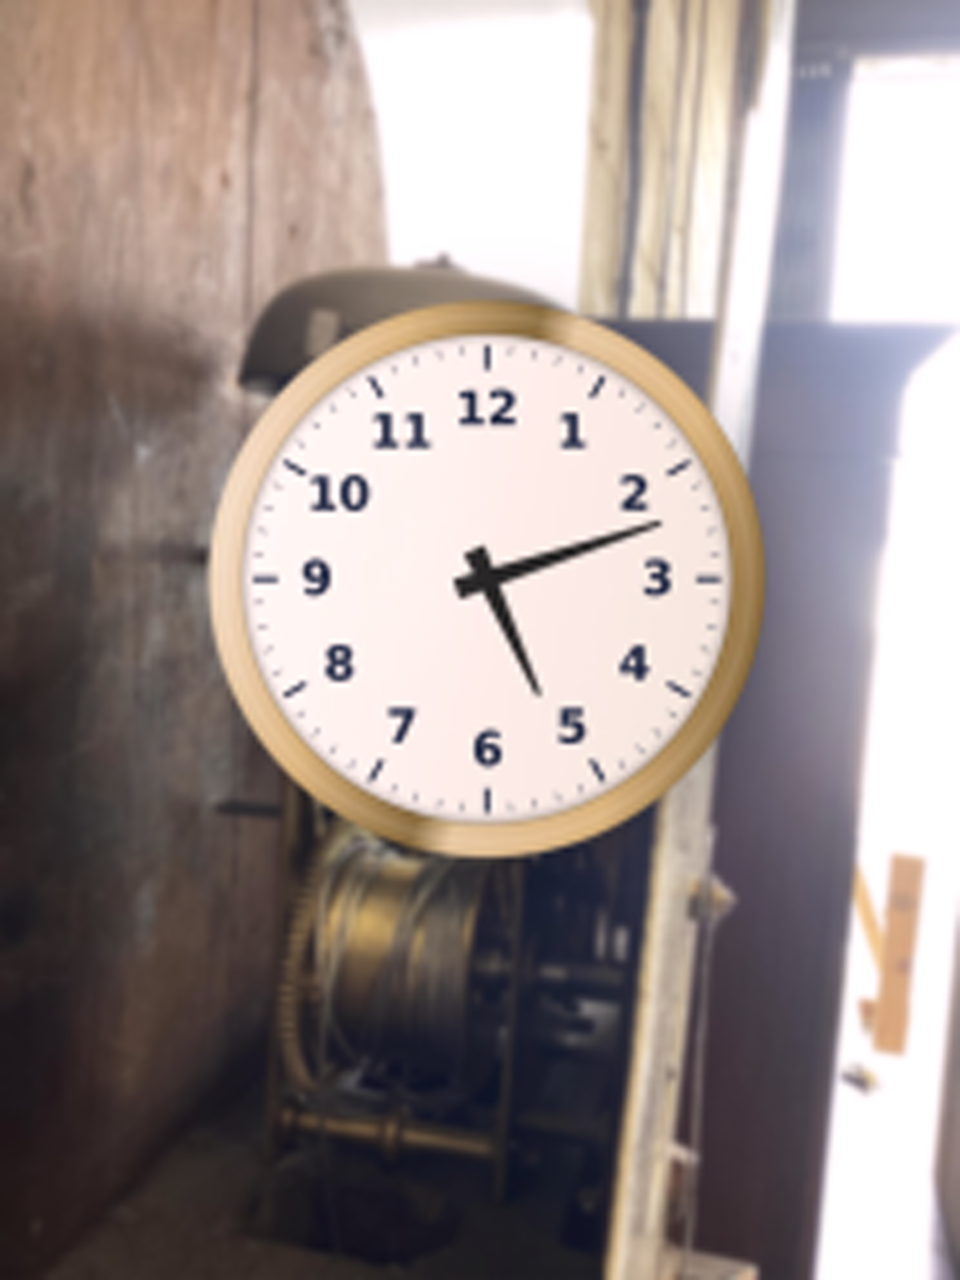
{"hour": 5, "minute": 12}
